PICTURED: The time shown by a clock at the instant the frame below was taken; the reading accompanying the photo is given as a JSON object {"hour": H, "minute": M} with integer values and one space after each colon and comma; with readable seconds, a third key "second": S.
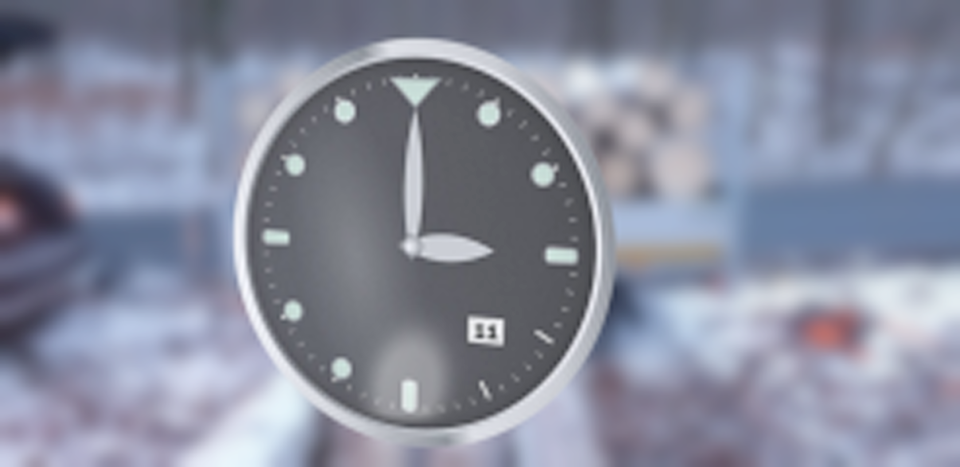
{"hour": 3, "minute": 0}
